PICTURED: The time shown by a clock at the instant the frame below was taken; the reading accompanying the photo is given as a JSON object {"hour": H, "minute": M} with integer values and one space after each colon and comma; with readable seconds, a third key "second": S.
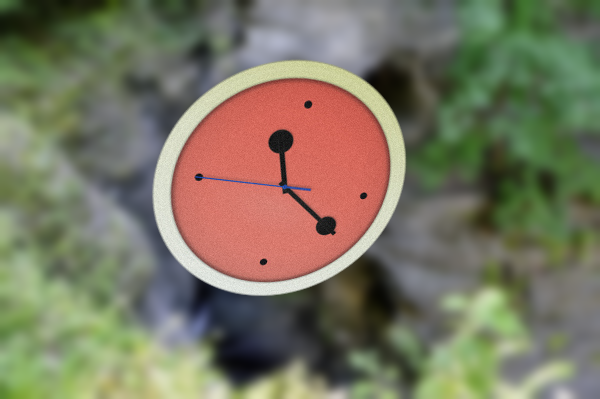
{"hour": 11, "minute": 20, "second": 45}
